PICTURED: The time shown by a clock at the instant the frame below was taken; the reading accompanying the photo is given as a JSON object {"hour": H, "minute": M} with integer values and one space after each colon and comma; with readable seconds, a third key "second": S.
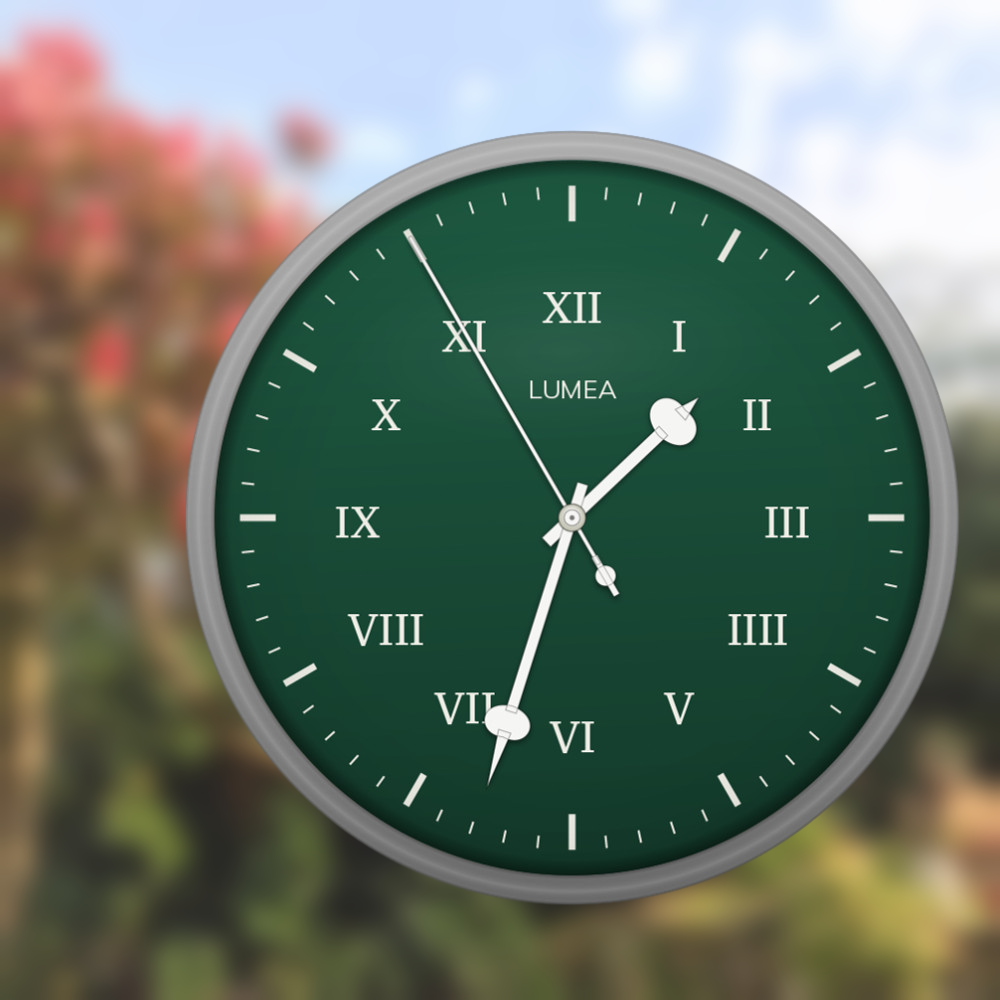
{"hour": 1, "minute": 32, "second": 55}
